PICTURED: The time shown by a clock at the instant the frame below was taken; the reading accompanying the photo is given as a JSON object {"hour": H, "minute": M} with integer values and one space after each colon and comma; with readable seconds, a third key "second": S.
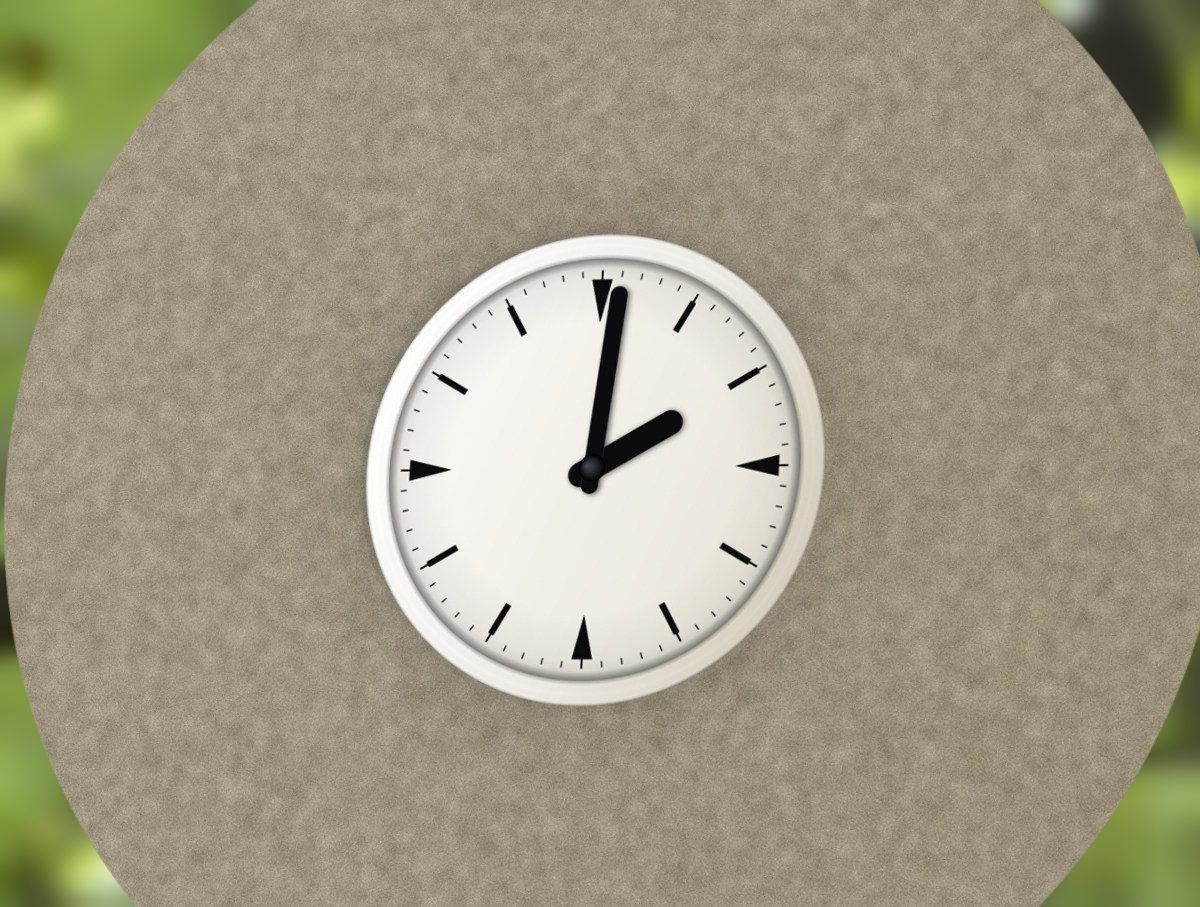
{"hour": 2, "minute": 1}
